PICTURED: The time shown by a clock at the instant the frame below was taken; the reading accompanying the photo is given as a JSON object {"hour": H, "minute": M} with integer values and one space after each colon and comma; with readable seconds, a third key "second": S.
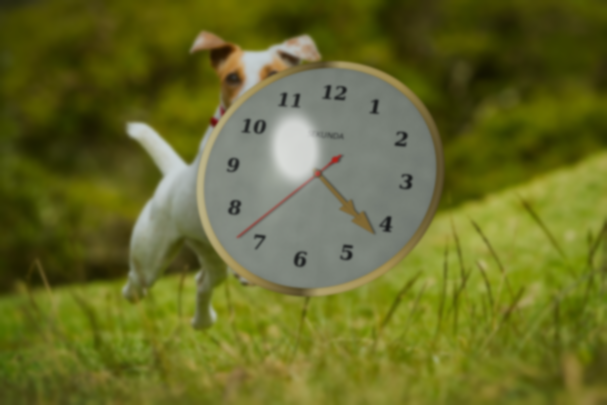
{"hour": 4, "minute": 21, "second": 37}
